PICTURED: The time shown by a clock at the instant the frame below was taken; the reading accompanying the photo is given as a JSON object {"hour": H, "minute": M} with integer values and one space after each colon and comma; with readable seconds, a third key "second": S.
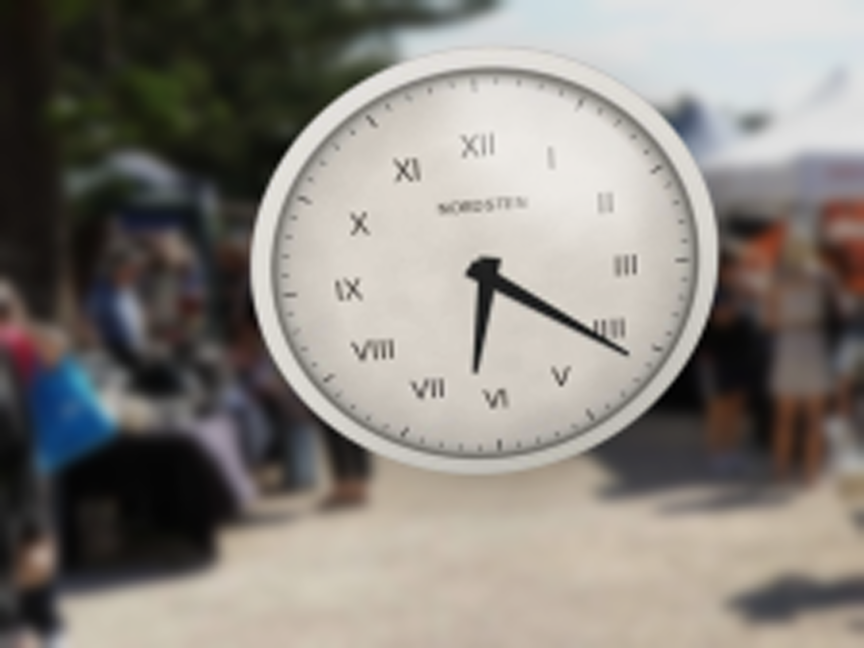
{"hour": 6, "minute": 21}
